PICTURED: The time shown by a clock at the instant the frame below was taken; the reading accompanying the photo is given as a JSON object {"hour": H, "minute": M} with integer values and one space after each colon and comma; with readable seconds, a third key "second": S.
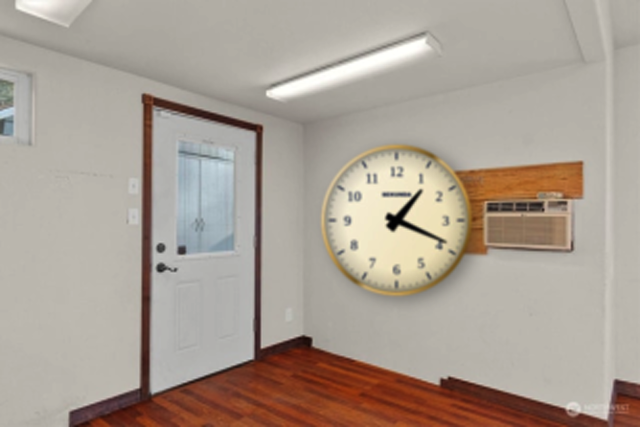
{"hour": 1, "minute": 19}
